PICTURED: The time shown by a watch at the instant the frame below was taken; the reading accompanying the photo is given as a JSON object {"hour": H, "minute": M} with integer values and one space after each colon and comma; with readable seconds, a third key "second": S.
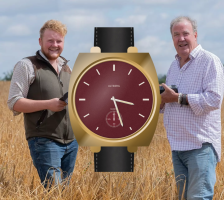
{"hour": 3, "minute": 27}
